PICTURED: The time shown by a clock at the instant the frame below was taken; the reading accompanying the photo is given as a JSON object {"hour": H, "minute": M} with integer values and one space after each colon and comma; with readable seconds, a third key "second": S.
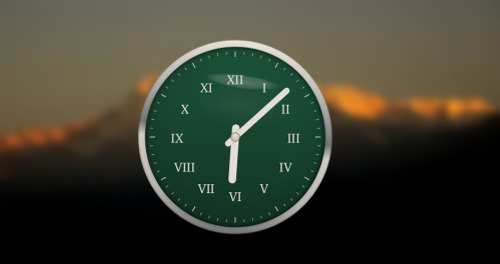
{"hour": 6, "minute": 8}
